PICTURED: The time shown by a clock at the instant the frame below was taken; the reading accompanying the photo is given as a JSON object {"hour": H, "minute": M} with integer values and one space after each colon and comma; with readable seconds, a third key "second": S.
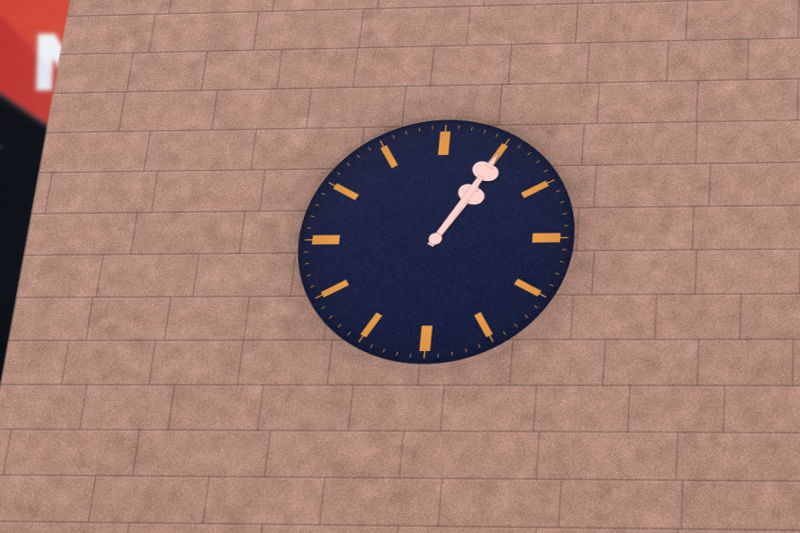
{"hour": 1, "minute": 5}
